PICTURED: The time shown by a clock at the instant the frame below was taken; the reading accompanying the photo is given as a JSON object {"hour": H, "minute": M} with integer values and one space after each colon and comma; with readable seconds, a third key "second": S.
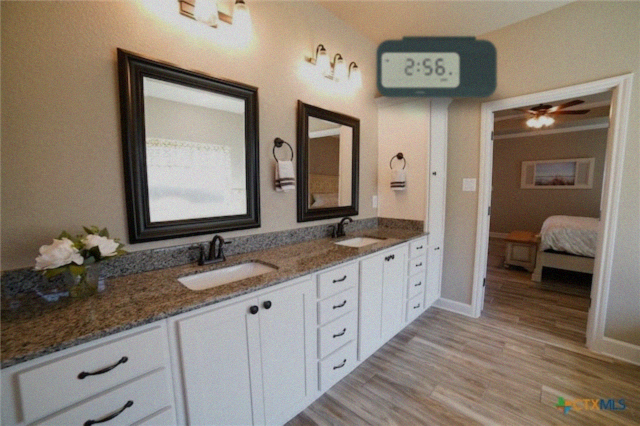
{"hour": 2, "minute": 56}
